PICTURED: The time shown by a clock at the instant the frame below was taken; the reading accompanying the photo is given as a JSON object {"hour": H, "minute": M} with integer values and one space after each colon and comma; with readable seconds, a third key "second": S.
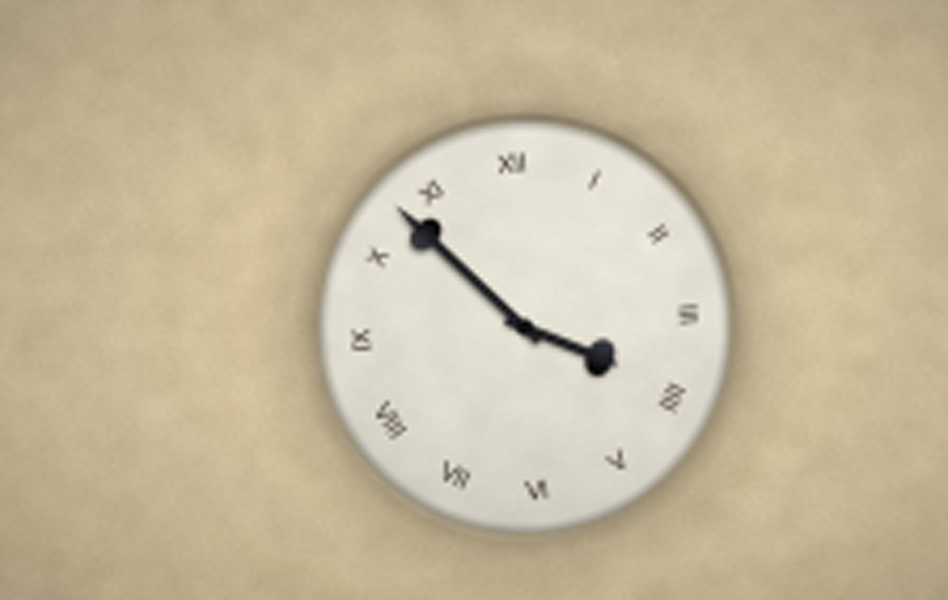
{"hour": 3, "minute": 53}
